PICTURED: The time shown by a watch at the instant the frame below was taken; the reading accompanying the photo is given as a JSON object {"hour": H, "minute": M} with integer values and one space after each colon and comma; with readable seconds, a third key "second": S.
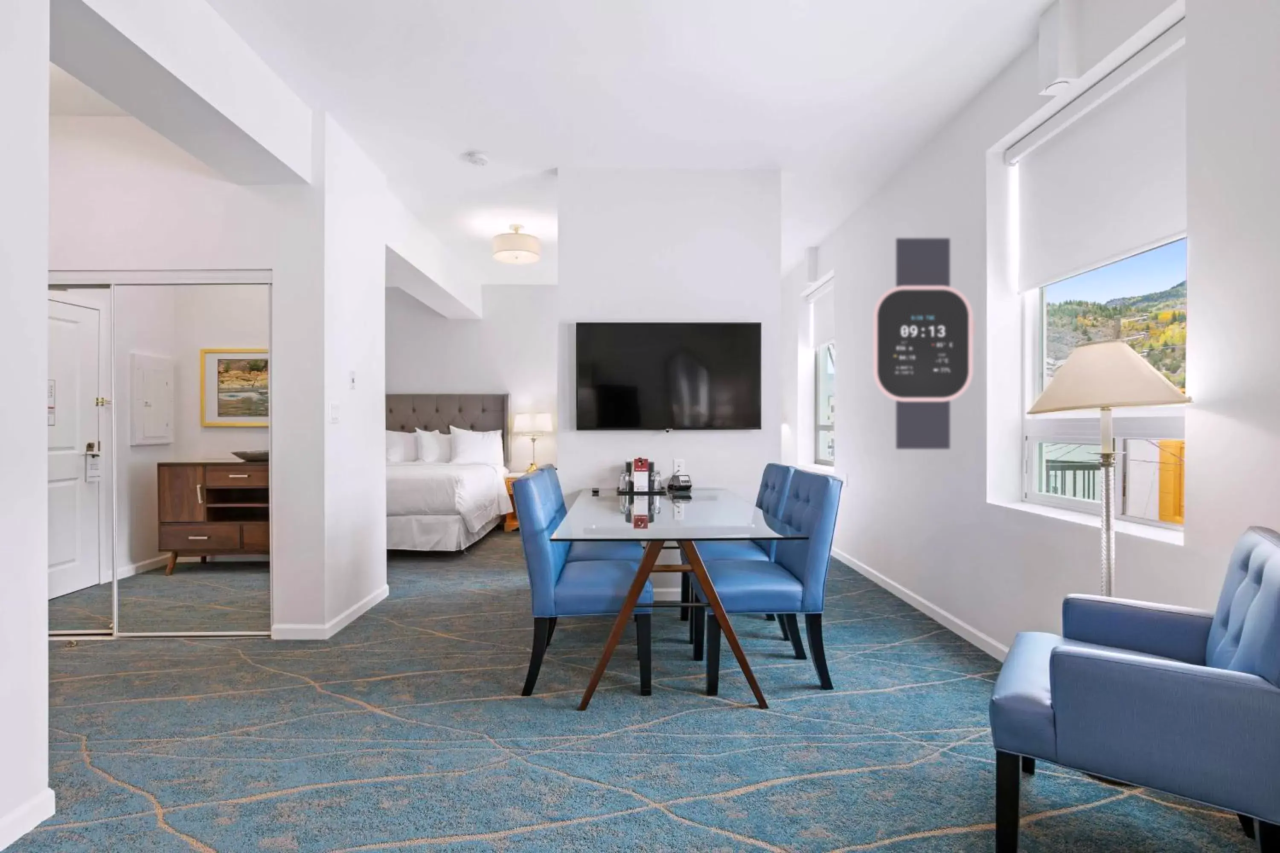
{"hour": 9, "minute": 13}
